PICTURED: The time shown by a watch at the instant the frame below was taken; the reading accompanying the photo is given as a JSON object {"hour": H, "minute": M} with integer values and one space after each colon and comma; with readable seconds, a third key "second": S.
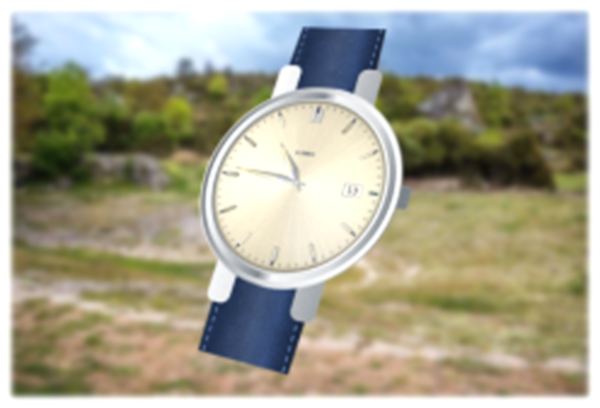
{"hour": 10, "minute": 46}
